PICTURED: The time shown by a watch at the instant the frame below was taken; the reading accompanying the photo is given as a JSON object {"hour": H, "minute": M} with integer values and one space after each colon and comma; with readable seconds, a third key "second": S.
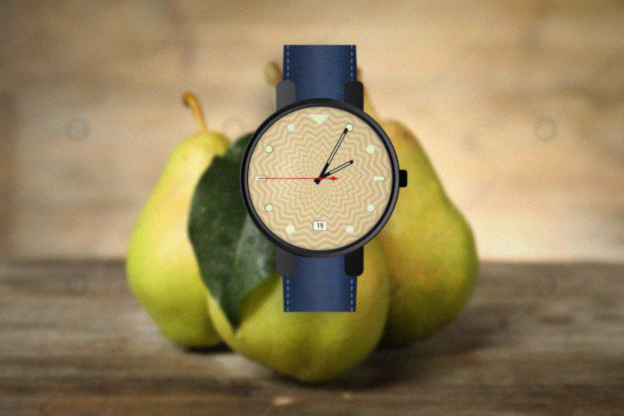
{"hour": 2, "minute": 4, "second": 45}
